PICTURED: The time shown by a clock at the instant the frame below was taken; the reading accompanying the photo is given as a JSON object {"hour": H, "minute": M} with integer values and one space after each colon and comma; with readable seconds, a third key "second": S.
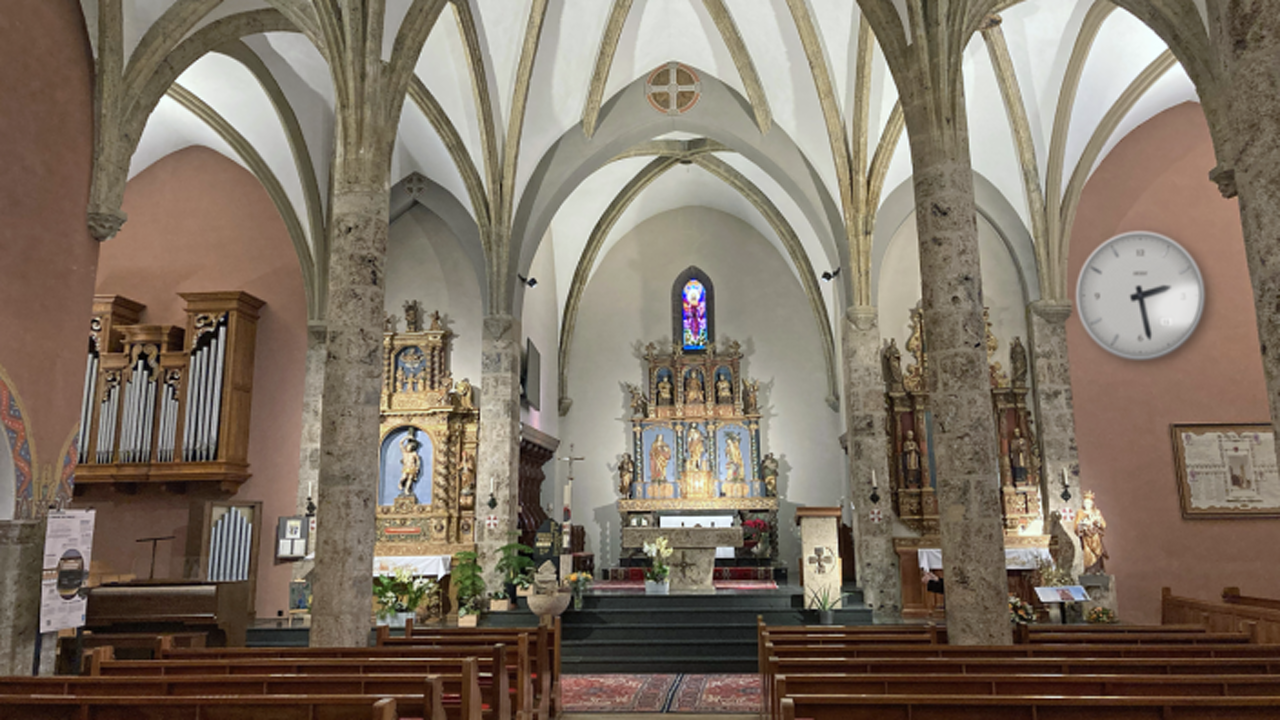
{"hour": 2, "minute": 28}
